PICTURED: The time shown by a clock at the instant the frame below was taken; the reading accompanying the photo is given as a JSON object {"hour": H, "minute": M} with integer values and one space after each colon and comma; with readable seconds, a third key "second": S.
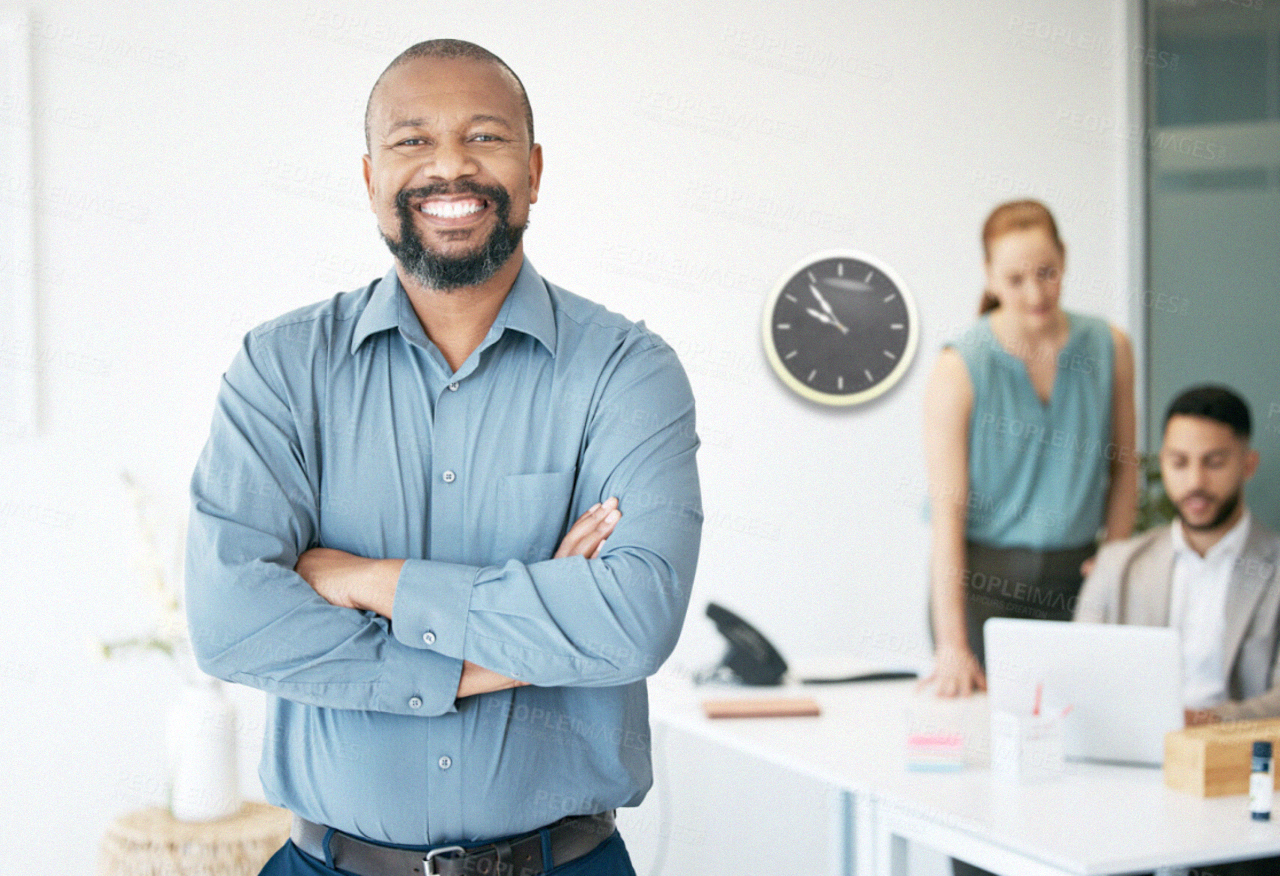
{"hour": 9, "minute": 54}
